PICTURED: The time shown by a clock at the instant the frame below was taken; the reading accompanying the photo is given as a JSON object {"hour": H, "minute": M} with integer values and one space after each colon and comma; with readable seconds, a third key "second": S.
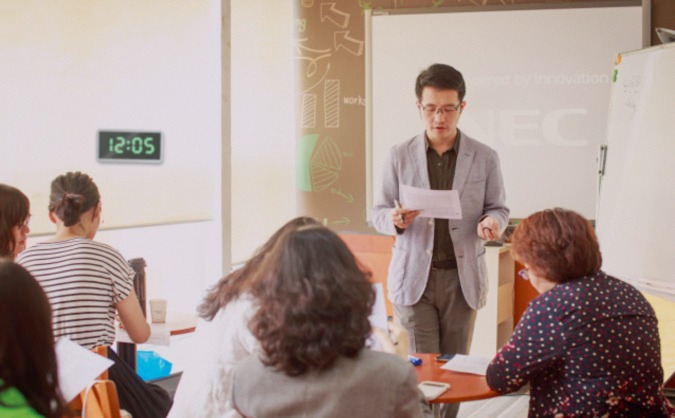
{"hour": 12, "minute": 5}
